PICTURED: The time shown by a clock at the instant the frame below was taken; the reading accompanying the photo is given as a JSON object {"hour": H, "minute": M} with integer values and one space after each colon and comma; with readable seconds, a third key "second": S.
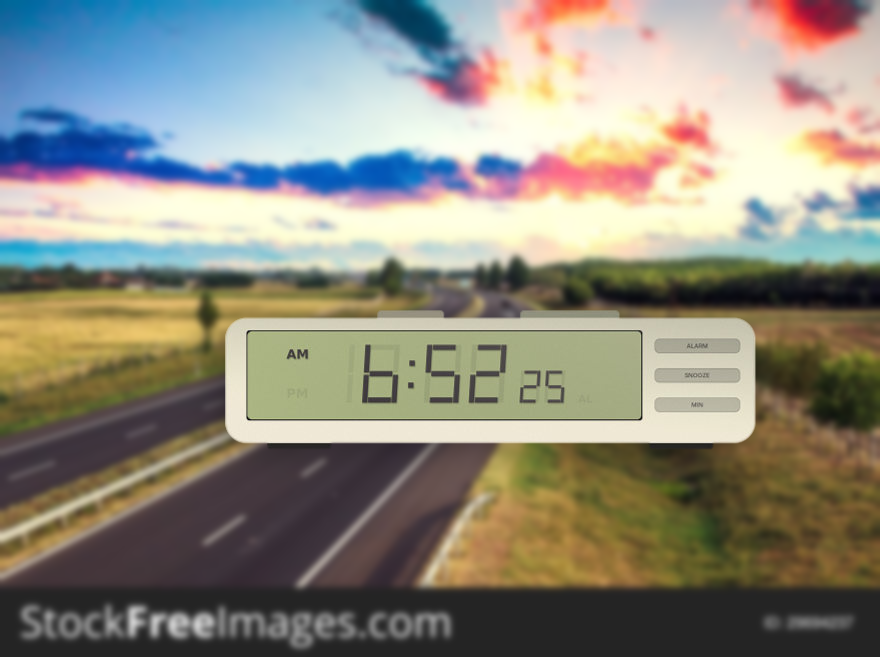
{"hour": 6, "minute": 52, "second": 25}
